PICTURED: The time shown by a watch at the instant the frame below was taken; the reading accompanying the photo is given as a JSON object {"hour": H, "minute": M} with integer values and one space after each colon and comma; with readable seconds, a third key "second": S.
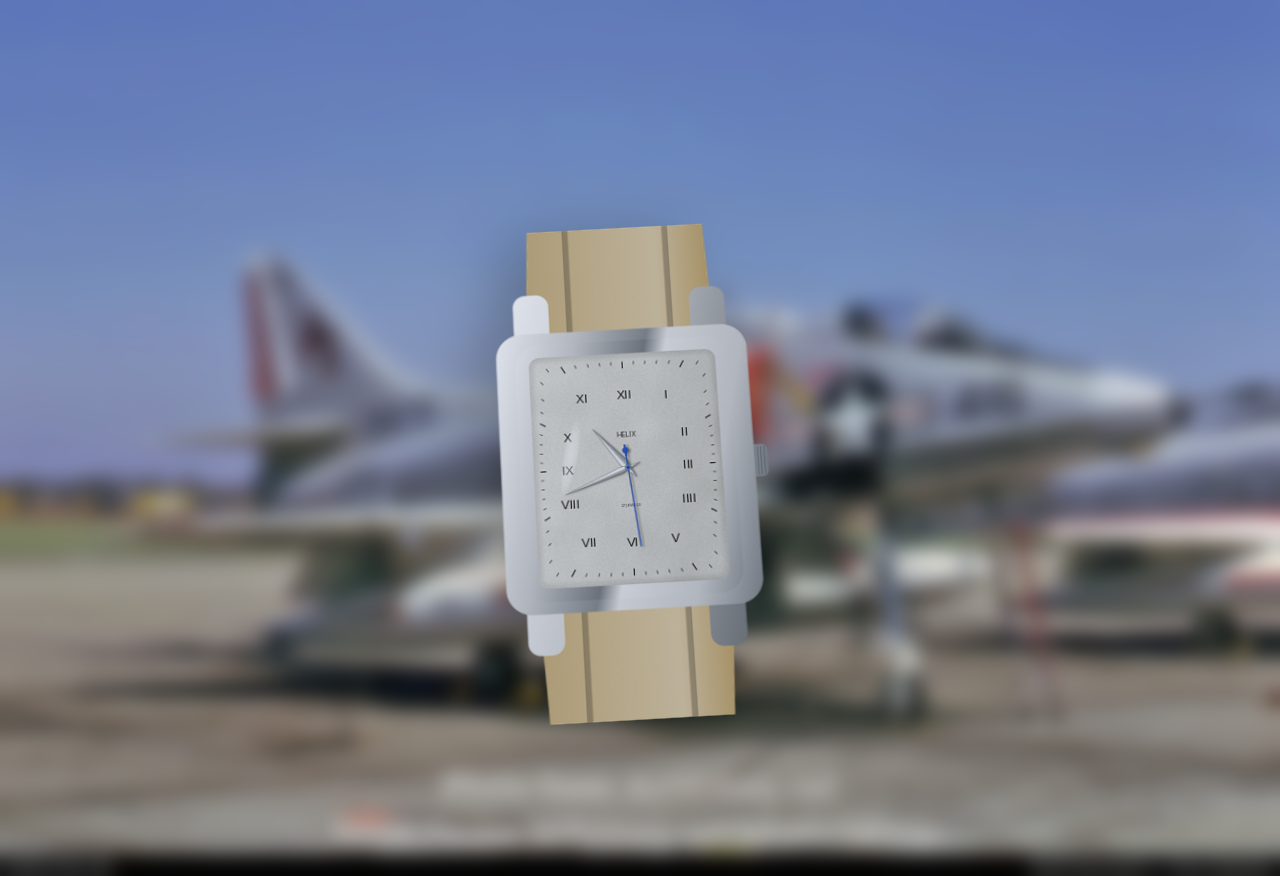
{"hour": 10, "minute": 41, "second": 29}
